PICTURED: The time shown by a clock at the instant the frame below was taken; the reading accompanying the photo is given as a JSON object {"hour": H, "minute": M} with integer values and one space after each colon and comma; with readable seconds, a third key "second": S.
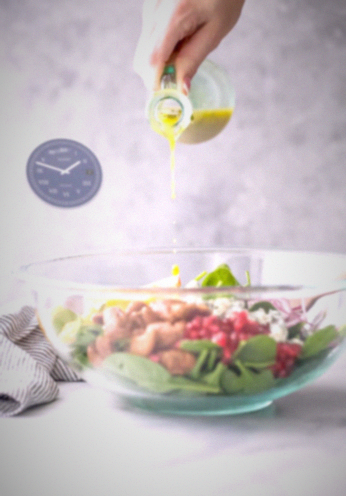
{"hour": 1, "minute": 48}
